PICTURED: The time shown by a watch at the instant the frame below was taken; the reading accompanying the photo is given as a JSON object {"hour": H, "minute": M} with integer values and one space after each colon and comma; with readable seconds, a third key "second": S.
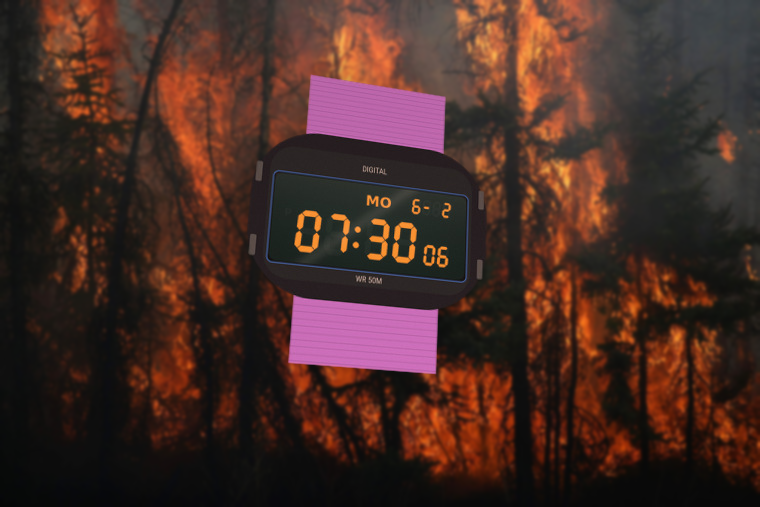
{"hour": 7, "minute": 30, "second": 6}
